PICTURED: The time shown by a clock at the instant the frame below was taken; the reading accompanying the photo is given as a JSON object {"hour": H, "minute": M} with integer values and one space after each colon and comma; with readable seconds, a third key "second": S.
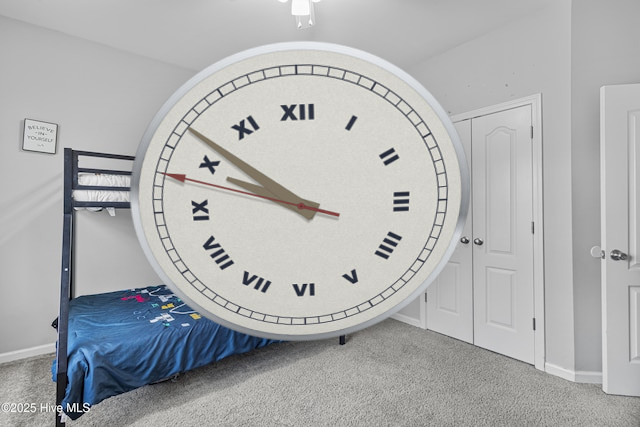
{"hour": 9, "minute": 51, "second": 48}
